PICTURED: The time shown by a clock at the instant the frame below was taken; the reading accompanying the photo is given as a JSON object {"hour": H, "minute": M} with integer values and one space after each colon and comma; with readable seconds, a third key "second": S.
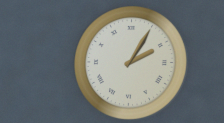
{"hour": 2, "minute": 5}
